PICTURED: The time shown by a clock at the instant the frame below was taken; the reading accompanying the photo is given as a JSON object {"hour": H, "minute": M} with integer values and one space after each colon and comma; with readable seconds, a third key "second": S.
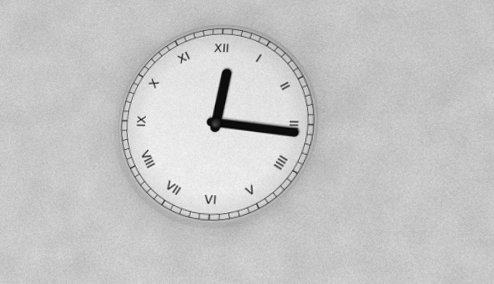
{"hour": 12, "minute": 16}
